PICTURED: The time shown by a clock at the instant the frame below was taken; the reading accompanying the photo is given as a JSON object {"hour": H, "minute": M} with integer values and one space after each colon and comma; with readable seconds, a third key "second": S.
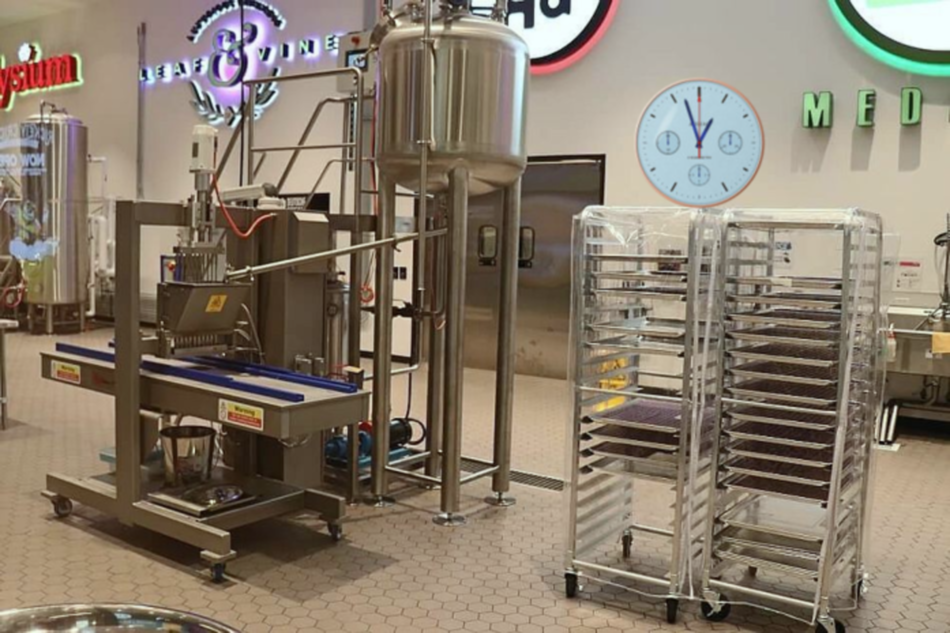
{"hour": 12, "minute": 57}
